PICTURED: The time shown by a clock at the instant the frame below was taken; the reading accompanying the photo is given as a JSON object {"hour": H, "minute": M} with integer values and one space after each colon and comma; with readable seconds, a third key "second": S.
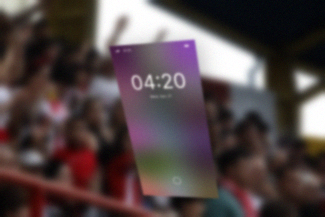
{"hour": 4, "minute": 20}
